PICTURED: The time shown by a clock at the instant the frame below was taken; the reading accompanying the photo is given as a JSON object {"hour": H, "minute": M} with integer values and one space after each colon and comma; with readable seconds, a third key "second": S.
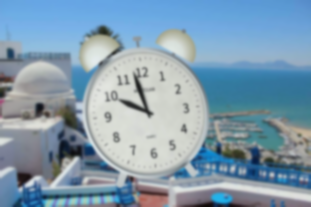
{"hour": 9, "minute": 58}
